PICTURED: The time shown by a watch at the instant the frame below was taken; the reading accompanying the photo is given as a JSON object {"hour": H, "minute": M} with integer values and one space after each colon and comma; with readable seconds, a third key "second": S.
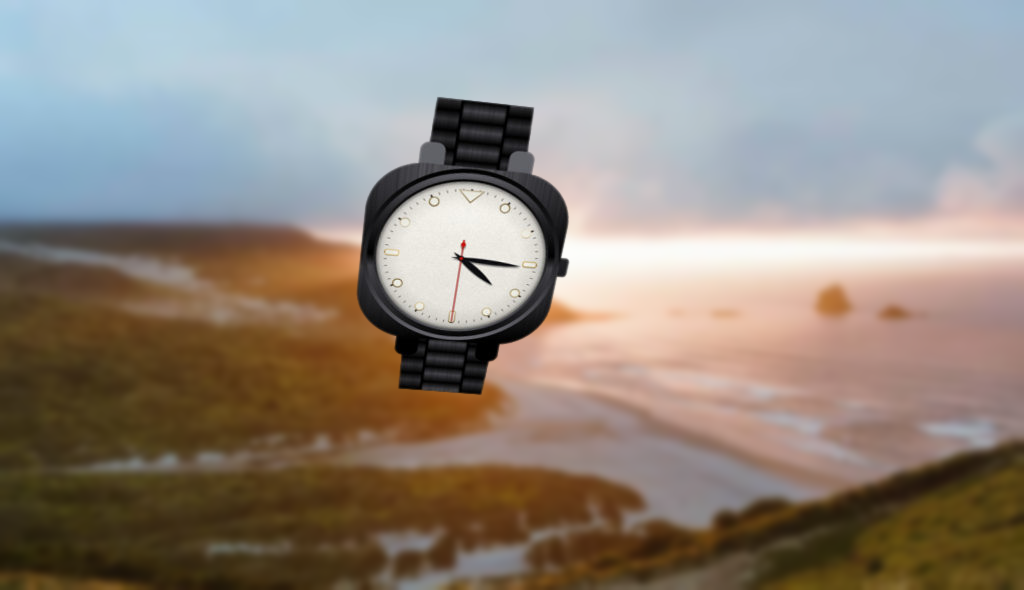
{"hour": 4, "minute": 15, "second": 30}
